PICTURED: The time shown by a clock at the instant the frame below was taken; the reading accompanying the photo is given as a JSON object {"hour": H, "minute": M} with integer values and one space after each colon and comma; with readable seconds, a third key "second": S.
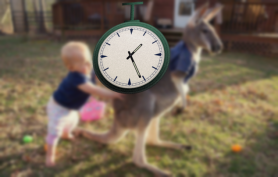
{"hour": 1, "minute": 26}
